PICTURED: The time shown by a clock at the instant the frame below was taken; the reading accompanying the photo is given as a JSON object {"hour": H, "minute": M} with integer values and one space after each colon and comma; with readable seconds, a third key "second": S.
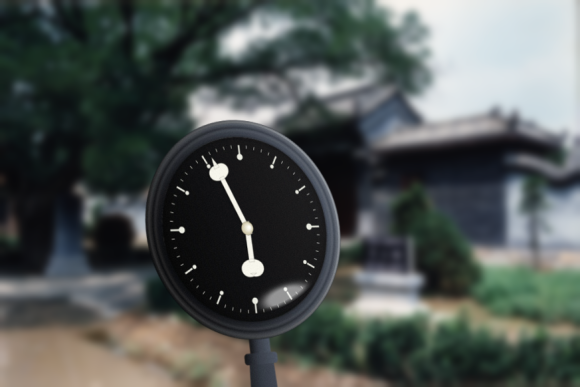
{"hour": 5, "minute": 56}
